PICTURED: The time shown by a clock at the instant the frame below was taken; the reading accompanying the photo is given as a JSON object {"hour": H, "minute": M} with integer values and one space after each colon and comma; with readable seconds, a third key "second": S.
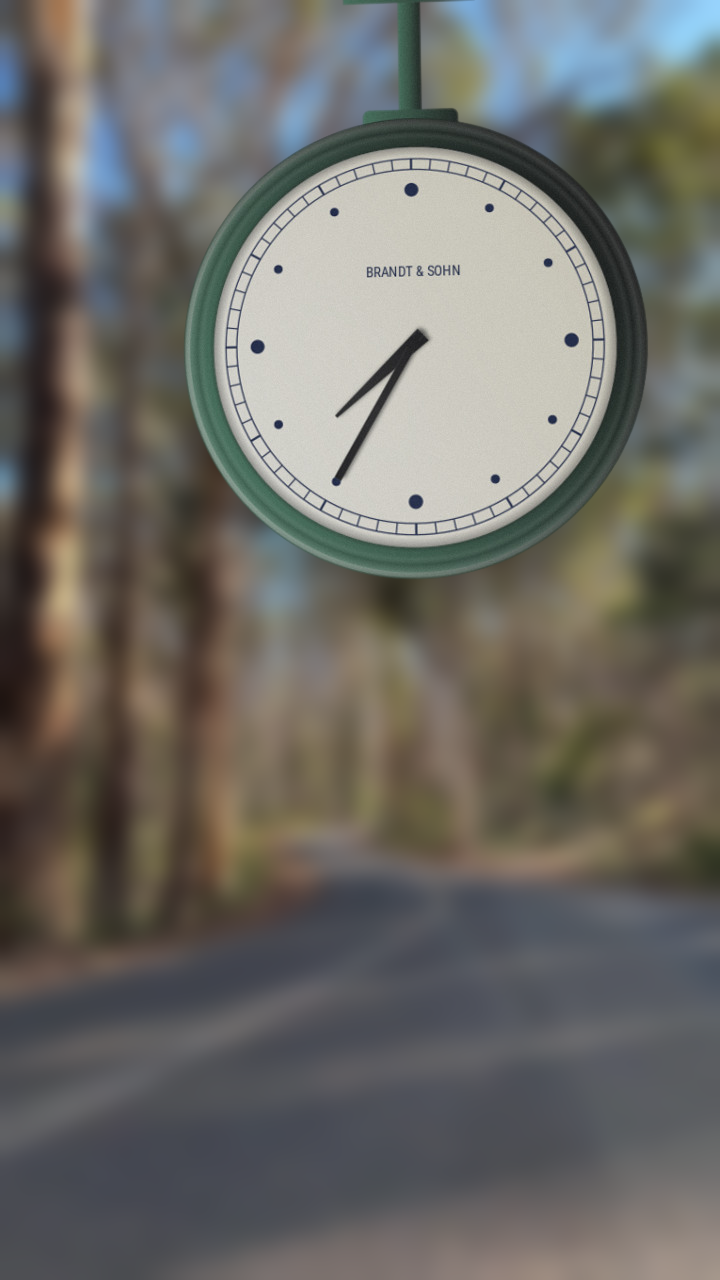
{"hour": 7, "minute": 35}
